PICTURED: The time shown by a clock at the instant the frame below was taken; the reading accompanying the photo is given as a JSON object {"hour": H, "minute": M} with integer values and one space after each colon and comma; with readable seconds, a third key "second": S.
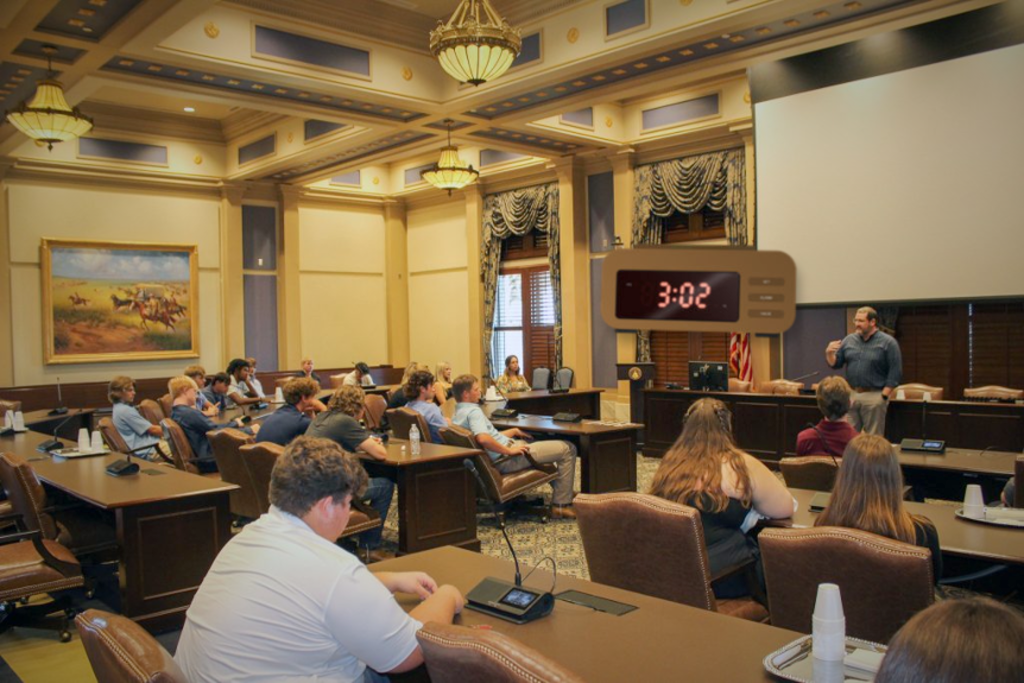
{"hour": 3, "minute": 2}
